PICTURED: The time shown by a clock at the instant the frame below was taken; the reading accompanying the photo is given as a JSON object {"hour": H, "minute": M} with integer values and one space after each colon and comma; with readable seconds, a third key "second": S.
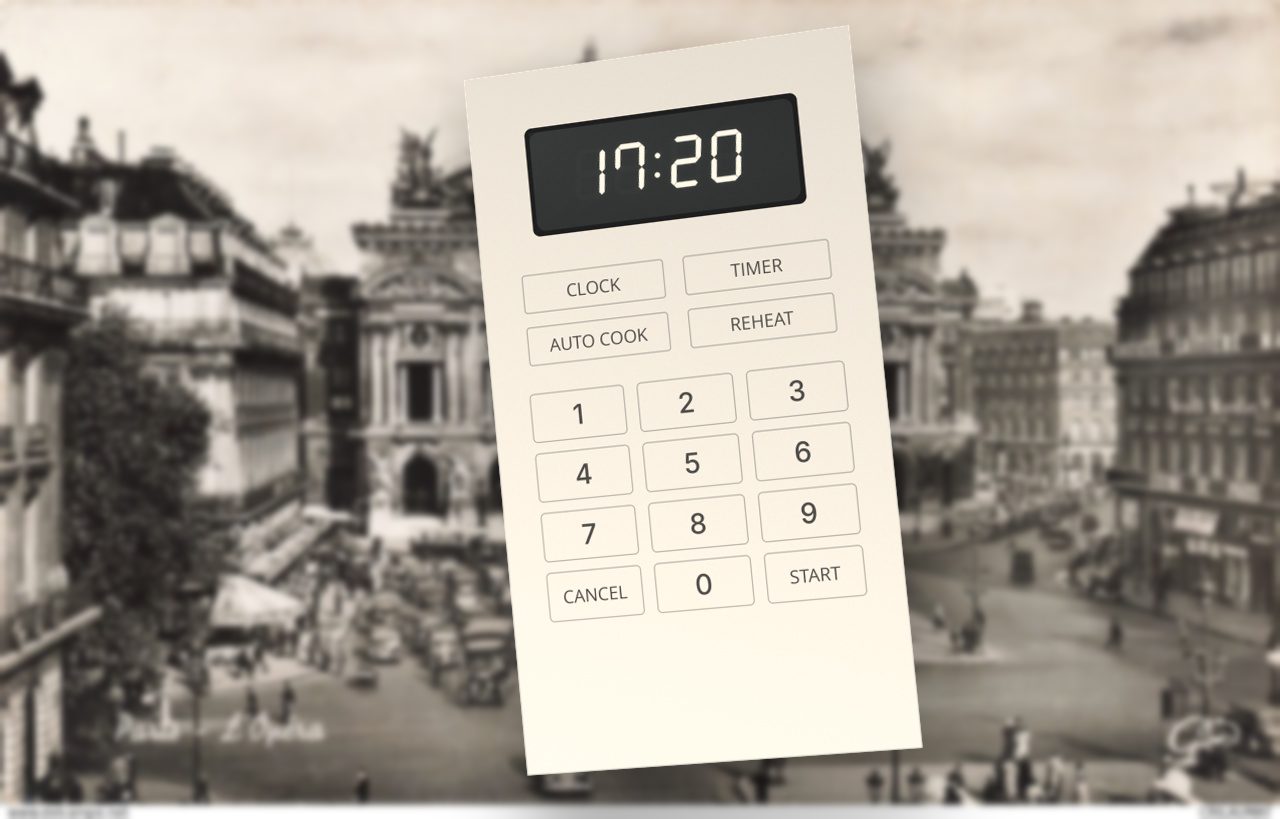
{"hour": 17, "minute": 20}
